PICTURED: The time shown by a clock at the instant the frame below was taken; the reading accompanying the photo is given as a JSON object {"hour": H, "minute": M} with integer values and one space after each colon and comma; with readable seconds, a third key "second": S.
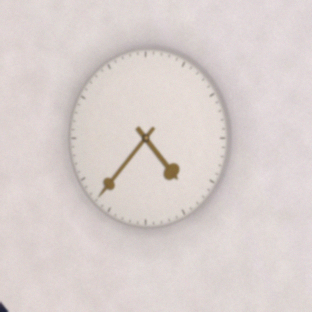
{"hour": 4, "minute": 37}
